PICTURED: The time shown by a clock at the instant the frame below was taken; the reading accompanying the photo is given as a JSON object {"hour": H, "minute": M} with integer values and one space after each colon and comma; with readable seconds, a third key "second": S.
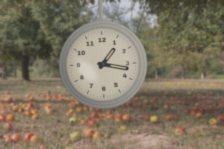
{"hour": 1, "minute": 17}
